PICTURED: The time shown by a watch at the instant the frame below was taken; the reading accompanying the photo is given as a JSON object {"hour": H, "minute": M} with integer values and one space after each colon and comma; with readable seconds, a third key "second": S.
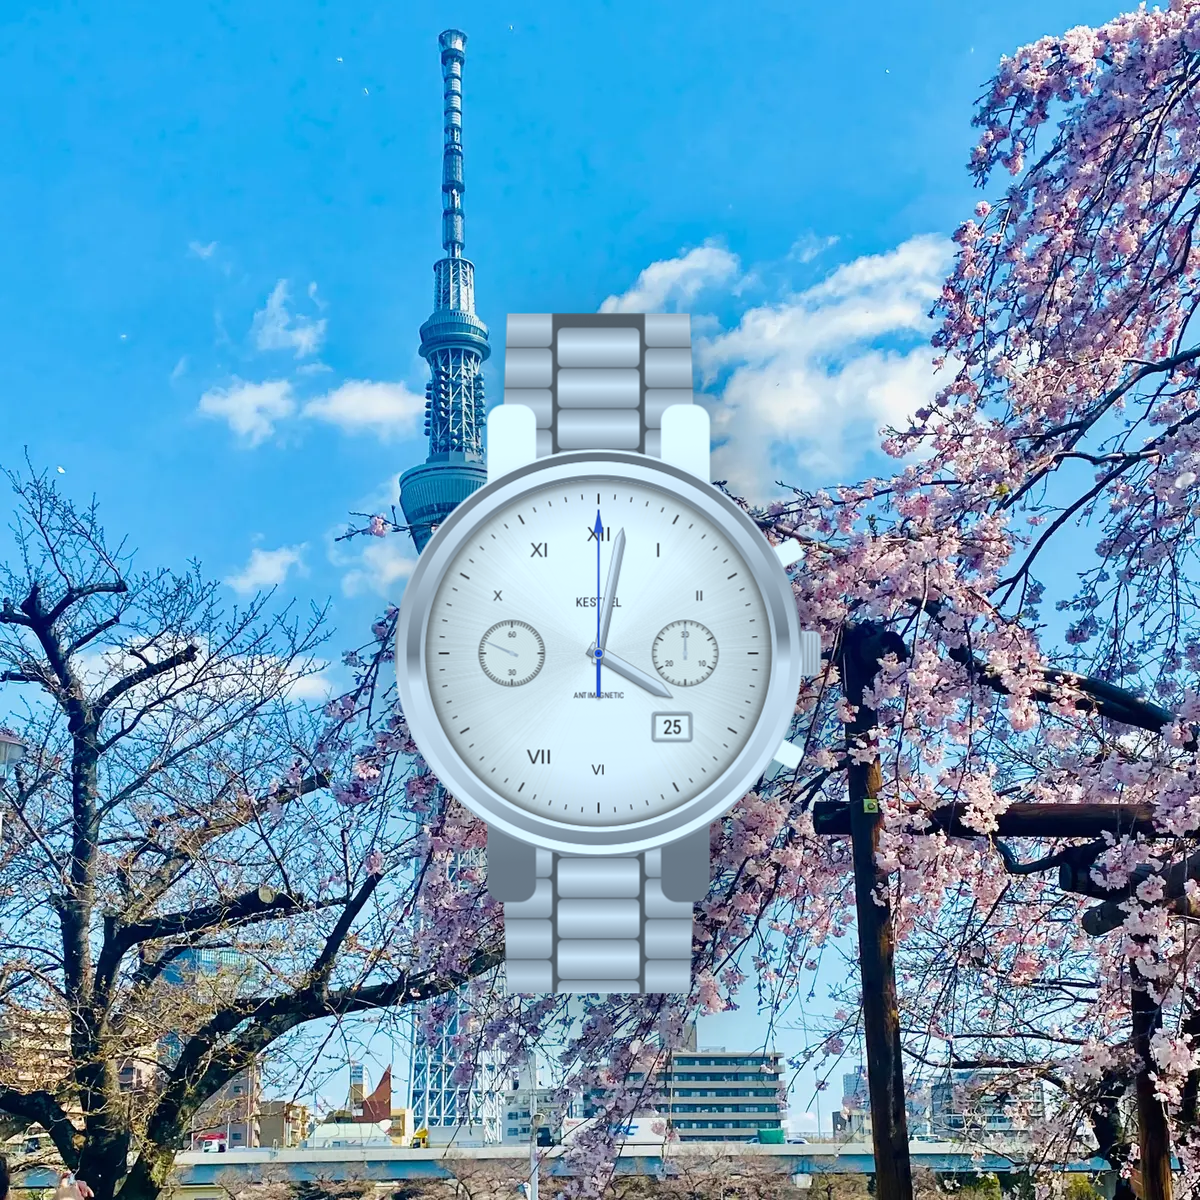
{"hour": 4, "minute": 1, "second": 49}
